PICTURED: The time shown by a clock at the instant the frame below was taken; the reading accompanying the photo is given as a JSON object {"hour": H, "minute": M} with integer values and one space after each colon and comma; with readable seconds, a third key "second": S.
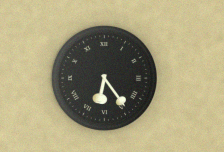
{"hour": 6, "minute": 24}
